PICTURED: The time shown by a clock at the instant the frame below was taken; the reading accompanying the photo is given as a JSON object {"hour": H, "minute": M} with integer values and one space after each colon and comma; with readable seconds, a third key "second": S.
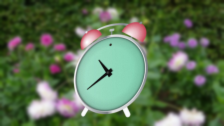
{"hour": 10, "minute": 39}
